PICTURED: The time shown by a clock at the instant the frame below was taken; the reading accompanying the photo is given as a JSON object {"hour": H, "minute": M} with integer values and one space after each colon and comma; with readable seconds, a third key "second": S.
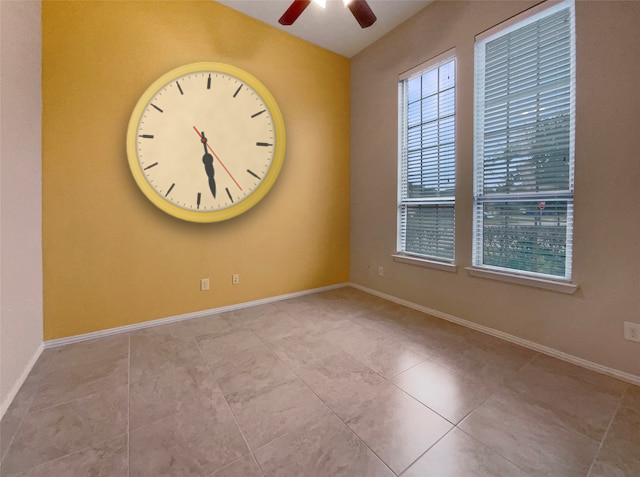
{"hour": 5, "minute": 27, "second": 23}
